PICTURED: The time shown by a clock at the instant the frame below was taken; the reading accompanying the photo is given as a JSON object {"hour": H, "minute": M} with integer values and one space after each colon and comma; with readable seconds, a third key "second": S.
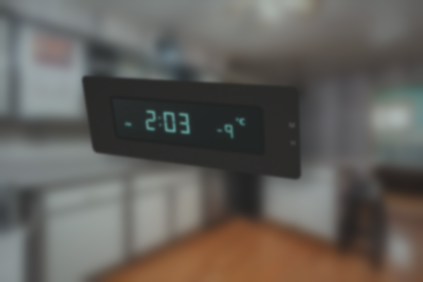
{"hour": 2, "minute": 3}
